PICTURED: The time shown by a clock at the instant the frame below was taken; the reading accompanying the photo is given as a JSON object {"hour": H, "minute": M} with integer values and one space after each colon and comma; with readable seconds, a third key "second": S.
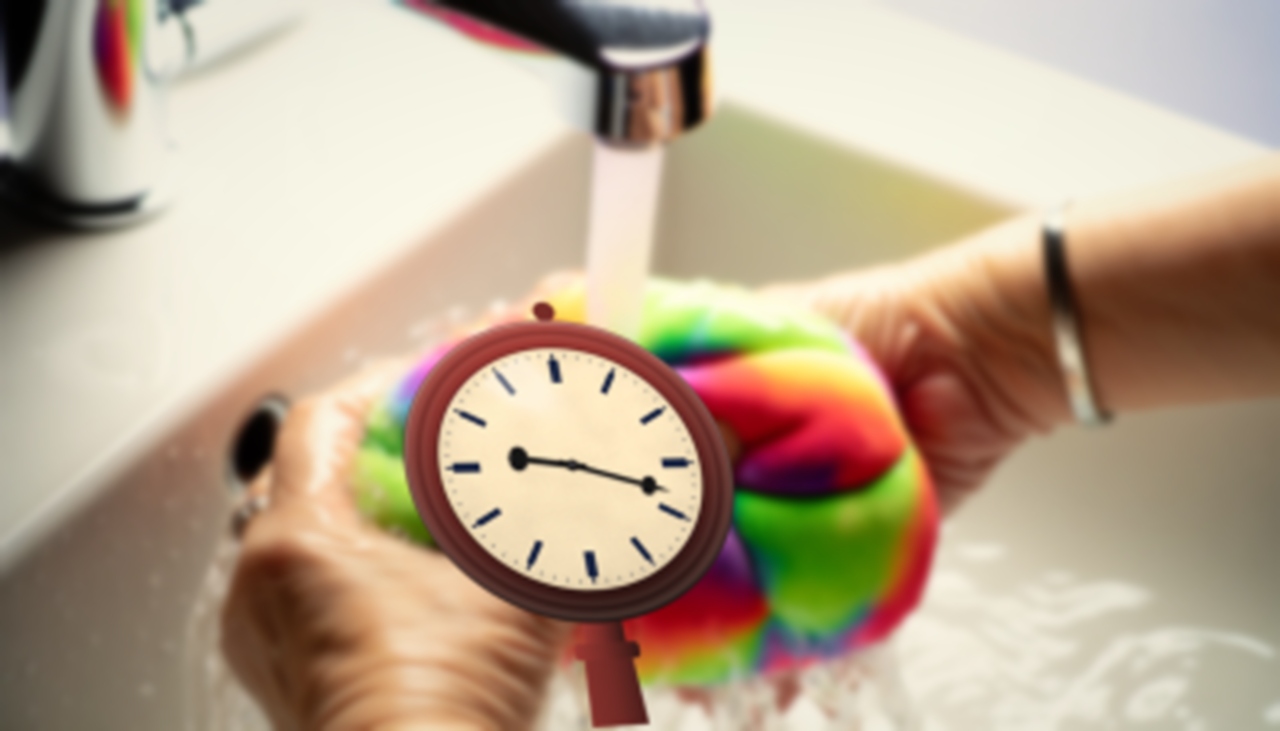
{"hour": 9, "minute": 18}
